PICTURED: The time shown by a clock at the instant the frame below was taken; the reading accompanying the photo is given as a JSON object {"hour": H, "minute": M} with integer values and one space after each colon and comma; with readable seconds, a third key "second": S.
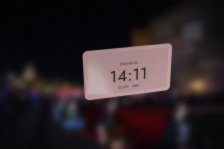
{"hour": 14, "minute": 11}
